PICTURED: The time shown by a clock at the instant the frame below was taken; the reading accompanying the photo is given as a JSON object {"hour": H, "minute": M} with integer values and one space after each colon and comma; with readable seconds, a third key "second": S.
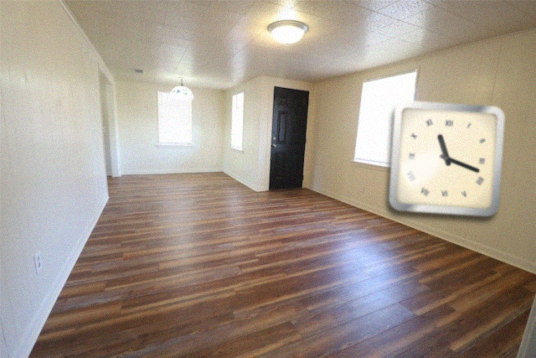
{"hour": 11, "minute": 18}
